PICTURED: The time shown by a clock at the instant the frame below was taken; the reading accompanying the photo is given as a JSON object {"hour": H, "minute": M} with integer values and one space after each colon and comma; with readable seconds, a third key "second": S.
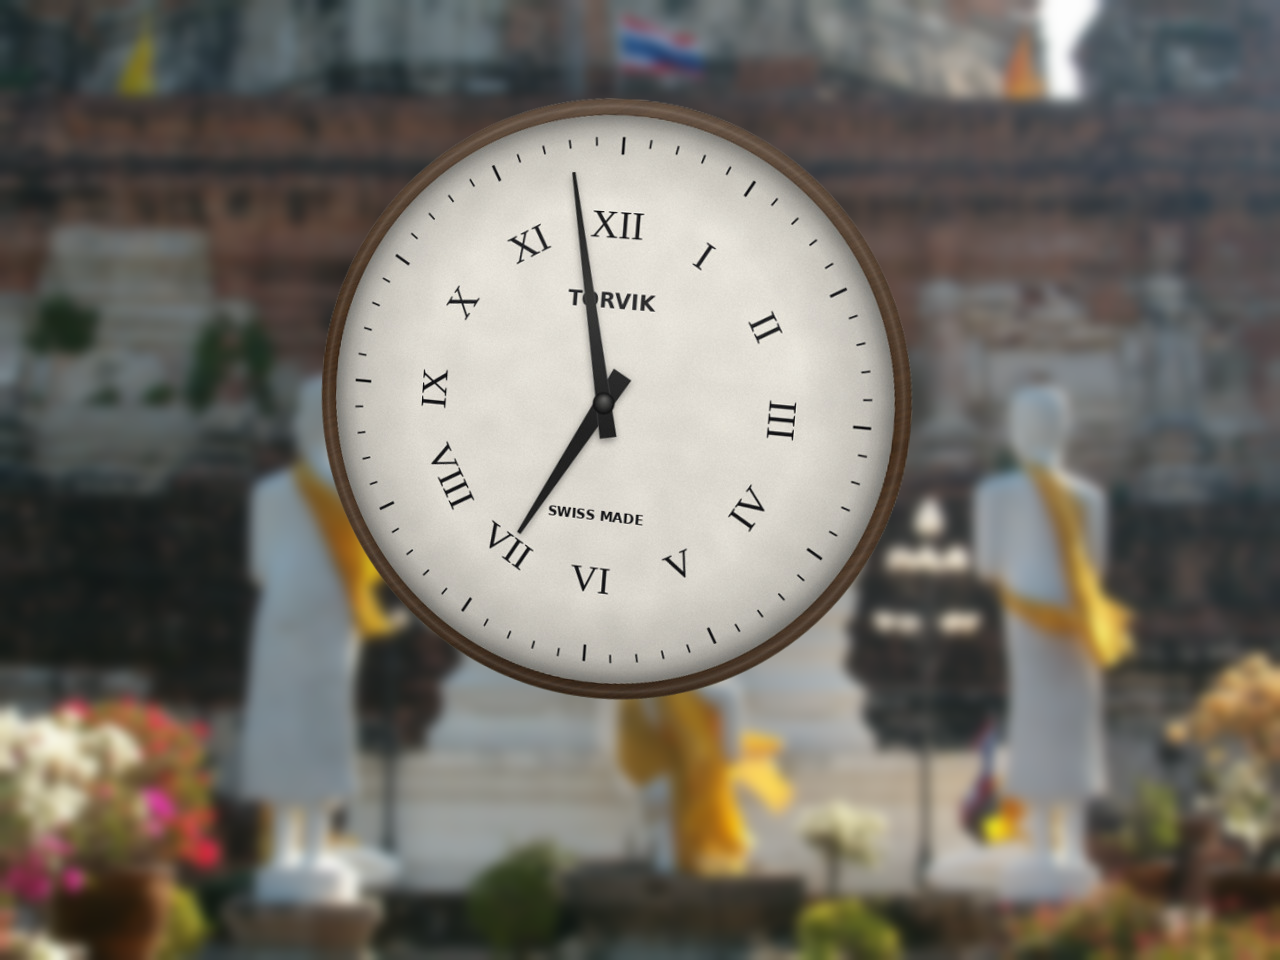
{"hour": 6, "minute": 58}
